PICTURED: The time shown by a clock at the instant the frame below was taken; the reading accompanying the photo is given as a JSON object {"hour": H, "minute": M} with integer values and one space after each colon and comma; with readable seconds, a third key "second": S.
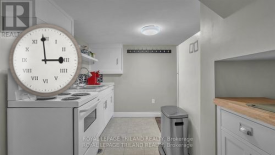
{"hour": 2, "minute": 59}
